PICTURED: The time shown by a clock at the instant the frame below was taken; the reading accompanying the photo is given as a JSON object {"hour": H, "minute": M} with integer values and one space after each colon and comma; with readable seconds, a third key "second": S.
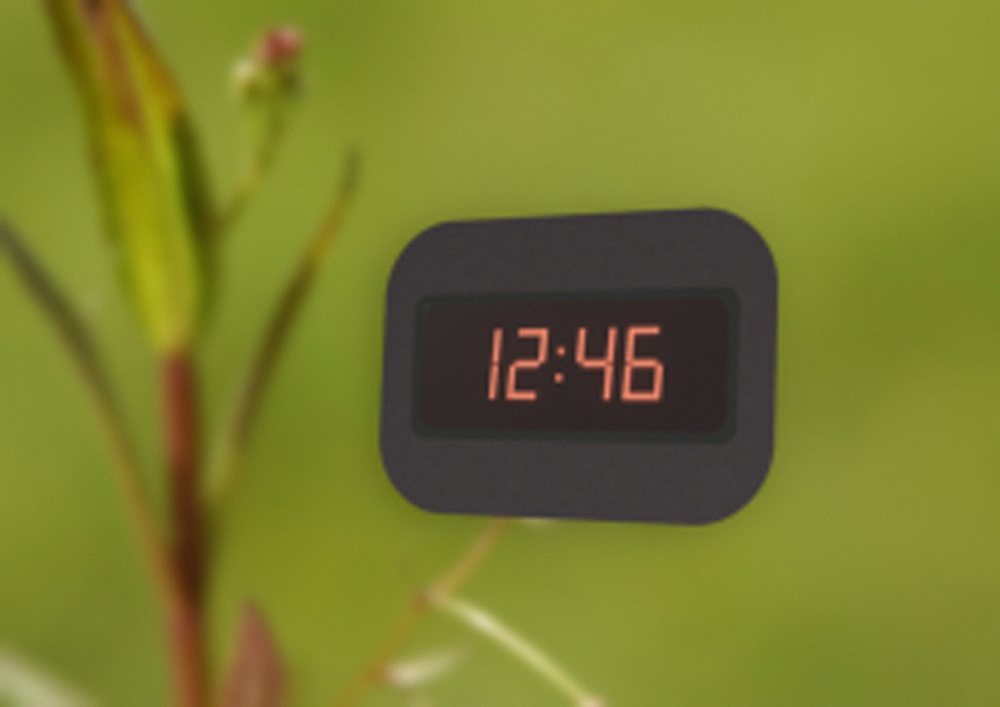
{"hour": 12, "minute": 46}
